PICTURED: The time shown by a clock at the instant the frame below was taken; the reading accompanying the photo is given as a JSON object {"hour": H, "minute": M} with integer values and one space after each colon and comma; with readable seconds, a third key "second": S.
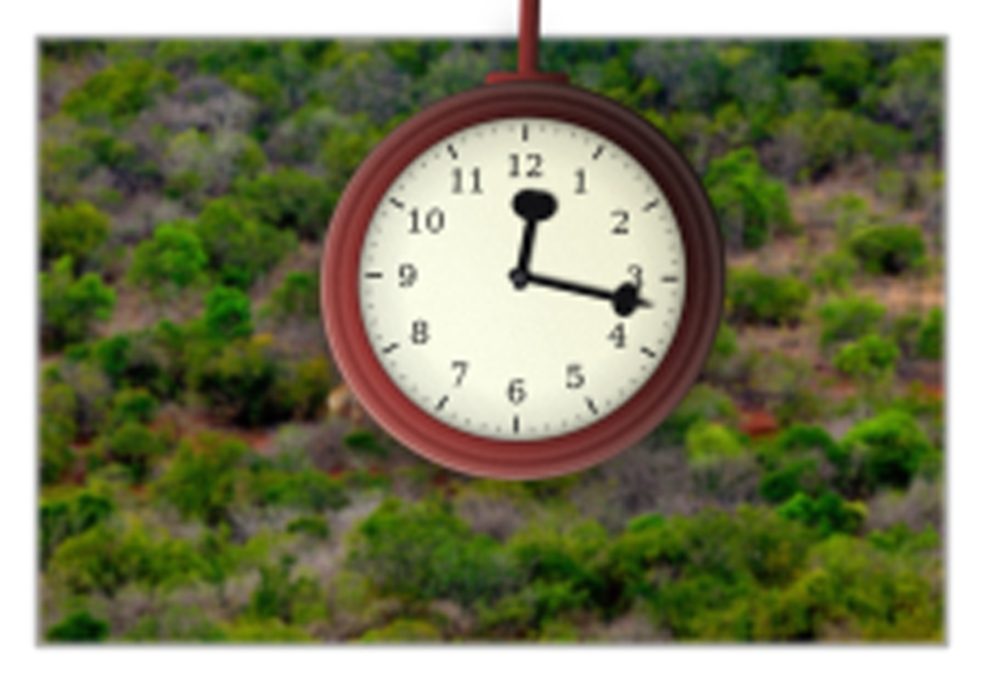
{"hour": 12, "minute": 17}
